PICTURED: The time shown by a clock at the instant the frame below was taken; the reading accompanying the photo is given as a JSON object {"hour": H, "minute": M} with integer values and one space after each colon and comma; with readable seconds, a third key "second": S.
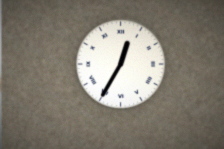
{"hour": 12, "minute": 35}
